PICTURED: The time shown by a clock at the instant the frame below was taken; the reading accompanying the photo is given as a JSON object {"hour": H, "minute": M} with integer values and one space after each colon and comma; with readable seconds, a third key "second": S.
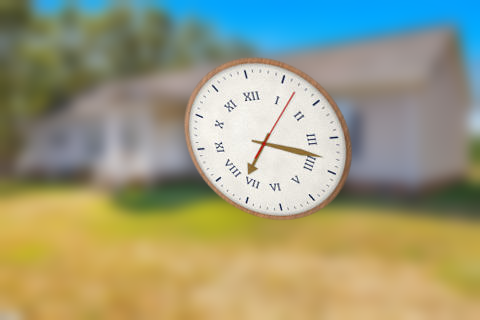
{"hour": 7, "minute": 18, "second": 7}
